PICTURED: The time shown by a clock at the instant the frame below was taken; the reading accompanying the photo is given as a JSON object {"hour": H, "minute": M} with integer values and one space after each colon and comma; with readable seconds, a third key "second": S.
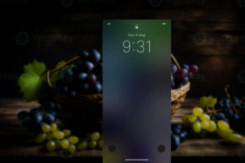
{"hour": 9, "minute": 31}
